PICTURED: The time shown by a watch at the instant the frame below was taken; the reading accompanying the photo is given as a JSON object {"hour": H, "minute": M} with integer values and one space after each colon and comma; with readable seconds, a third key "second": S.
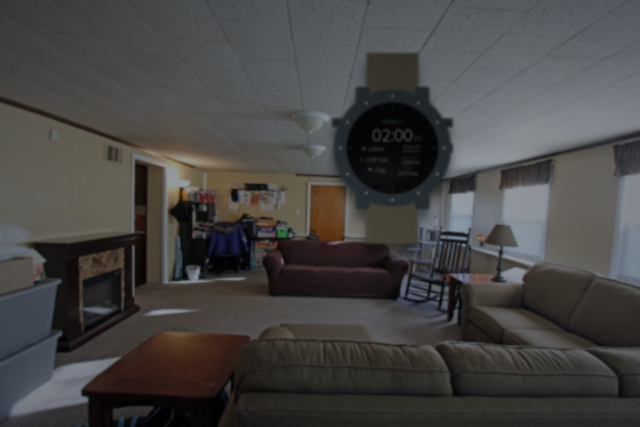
{"hour": 2, "minute": 0}
